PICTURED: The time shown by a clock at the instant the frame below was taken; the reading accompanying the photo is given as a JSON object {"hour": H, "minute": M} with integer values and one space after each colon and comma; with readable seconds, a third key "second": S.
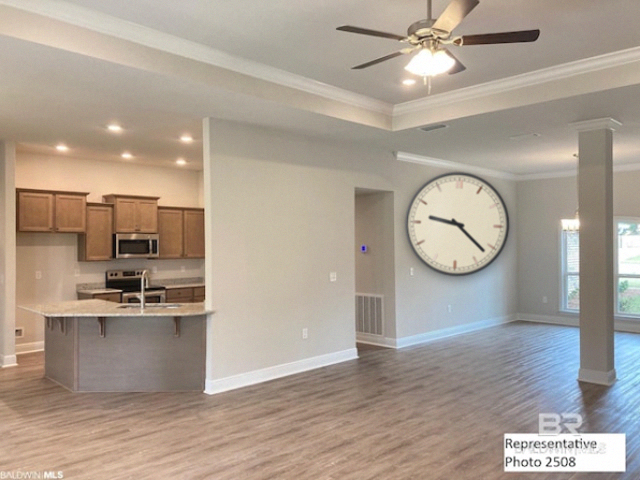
{"hour": 9, "minute": 22}
